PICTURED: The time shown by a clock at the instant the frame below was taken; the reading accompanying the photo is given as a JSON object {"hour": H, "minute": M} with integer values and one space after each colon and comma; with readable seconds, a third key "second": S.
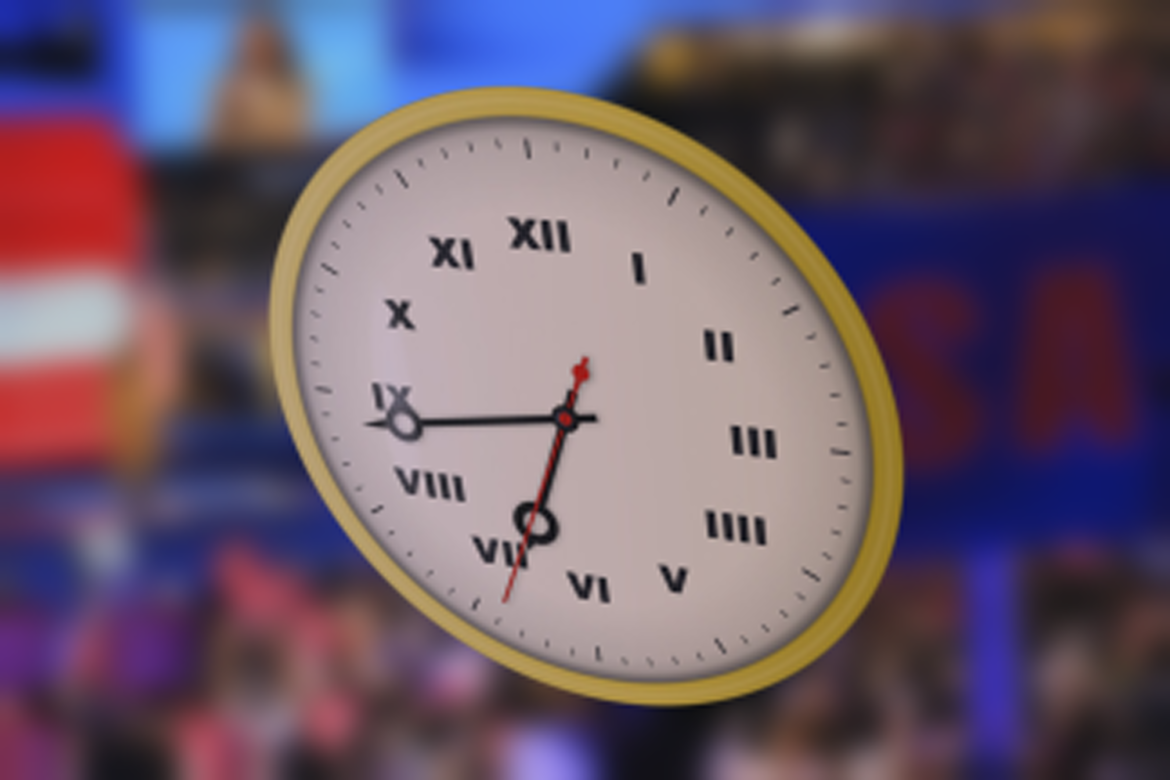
{"hour": 6, "minute": 43, "second": 34}
